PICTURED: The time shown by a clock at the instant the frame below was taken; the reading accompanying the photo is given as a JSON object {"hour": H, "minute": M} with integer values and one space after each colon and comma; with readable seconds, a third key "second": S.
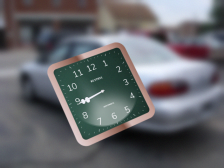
{"hour": 8, "minute": 44}
